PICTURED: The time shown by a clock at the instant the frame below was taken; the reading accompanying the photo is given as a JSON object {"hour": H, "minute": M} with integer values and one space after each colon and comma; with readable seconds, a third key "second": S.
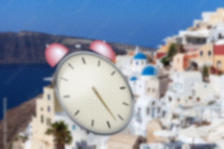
{"hour": 5, "minute": 27}
